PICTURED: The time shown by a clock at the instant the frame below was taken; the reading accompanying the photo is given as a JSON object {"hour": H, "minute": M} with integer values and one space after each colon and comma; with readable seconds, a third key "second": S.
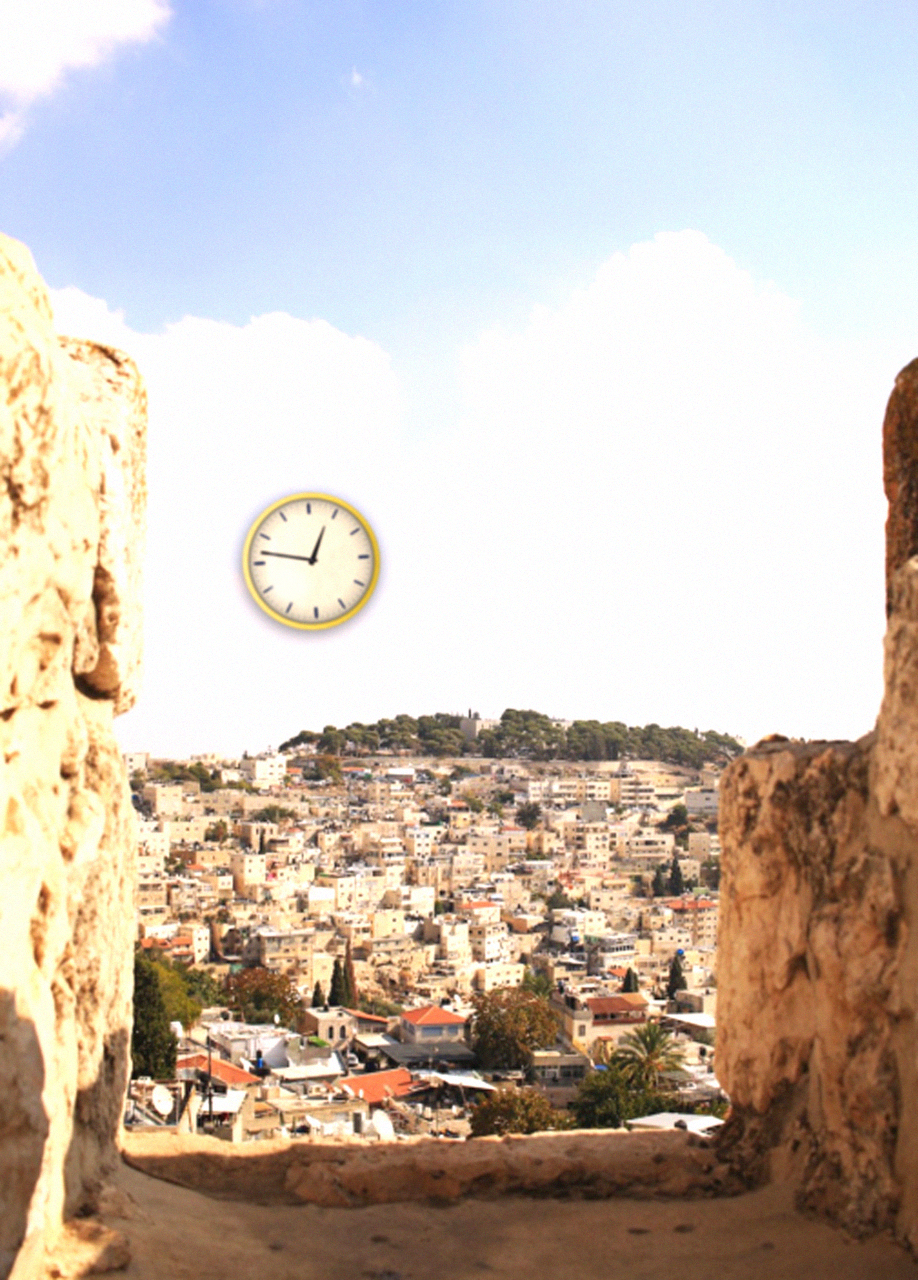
{"hour": 12, "minute": 47}
